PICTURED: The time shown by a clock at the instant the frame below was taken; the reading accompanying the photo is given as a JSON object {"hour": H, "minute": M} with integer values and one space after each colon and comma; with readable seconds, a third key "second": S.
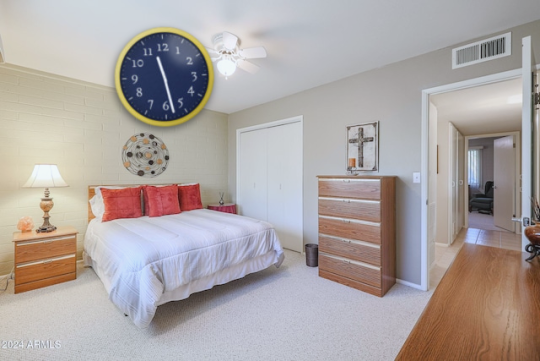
{"hour": 11, "minute": 28}
